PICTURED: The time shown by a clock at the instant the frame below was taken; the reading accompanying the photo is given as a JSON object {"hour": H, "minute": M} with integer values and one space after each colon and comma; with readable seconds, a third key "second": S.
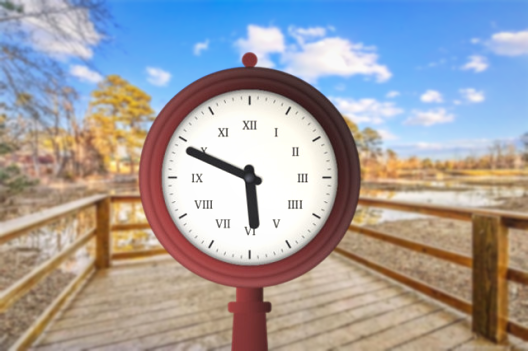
{"hour": 5, "minute": 49}
